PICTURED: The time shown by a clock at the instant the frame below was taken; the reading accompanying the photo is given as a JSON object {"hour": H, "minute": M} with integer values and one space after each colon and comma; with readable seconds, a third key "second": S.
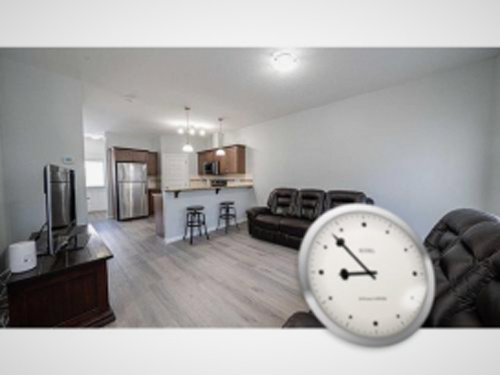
{"hour": 8, "minute": 53}
